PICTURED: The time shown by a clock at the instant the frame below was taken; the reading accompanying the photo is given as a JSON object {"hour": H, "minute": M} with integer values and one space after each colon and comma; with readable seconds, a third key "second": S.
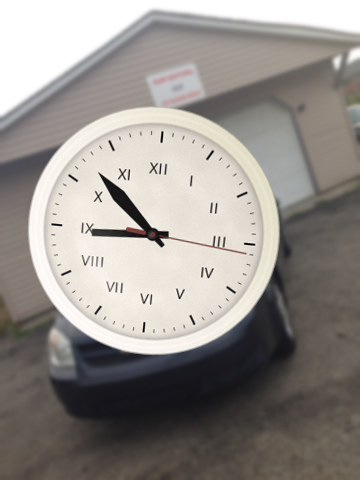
{"hour": 8, "minute": 52, "second": 16}
